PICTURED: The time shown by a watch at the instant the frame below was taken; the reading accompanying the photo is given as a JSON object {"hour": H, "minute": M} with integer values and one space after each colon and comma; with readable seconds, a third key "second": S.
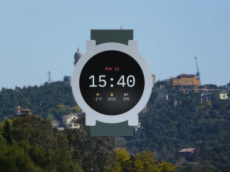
{"hour": 15, "minute": 40}
